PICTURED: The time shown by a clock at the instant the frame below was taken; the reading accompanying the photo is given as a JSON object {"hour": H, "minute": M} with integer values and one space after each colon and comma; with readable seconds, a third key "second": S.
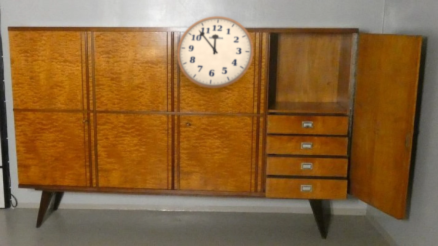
{"hour": 11, "minute": 53}
